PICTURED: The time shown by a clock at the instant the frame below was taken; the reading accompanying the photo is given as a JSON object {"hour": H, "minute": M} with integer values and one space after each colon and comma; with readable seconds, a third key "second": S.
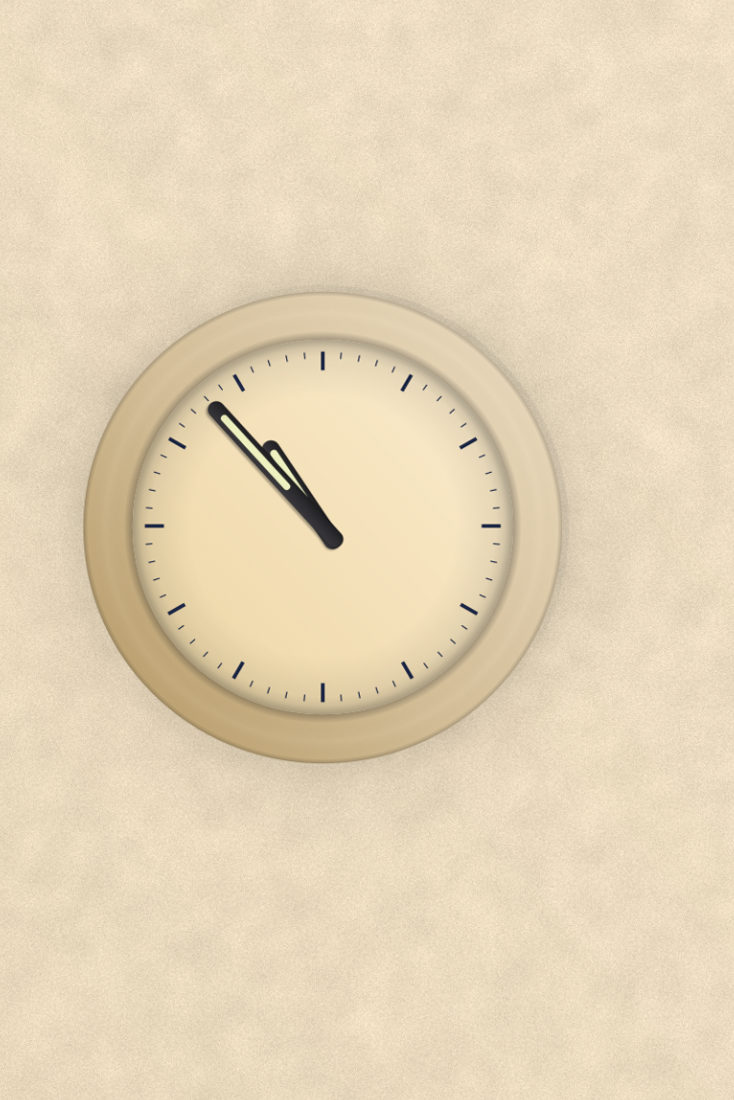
{"hour": 10, "minute": 53}
